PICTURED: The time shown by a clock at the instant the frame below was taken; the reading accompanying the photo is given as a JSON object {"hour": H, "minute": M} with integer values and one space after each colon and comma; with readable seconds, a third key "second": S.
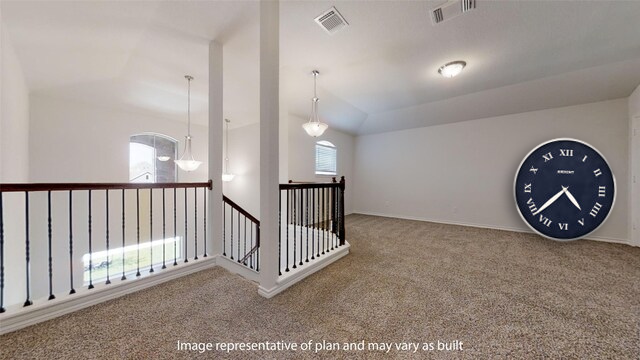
{"hour": 4, "minute": 38}
